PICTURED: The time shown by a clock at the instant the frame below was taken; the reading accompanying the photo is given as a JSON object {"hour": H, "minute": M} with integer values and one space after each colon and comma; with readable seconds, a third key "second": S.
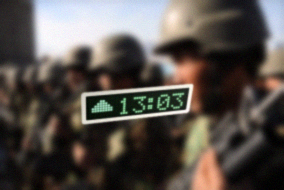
{"hour": 13, "minute": 3}
